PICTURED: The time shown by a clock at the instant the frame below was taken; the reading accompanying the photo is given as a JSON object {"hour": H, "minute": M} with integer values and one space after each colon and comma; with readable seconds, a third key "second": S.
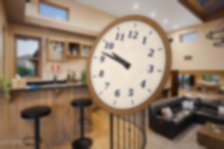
{"hour": 9, "minute": 47}
